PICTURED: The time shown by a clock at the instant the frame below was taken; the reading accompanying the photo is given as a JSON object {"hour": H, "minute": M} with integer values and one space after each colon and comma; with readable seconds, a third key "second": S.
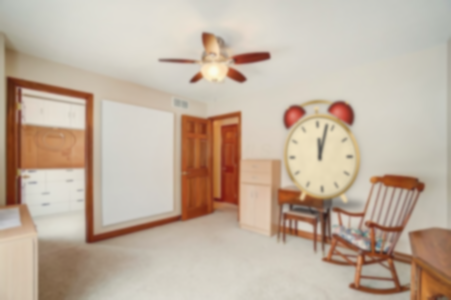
{"hour": 12, "minute": 3}
